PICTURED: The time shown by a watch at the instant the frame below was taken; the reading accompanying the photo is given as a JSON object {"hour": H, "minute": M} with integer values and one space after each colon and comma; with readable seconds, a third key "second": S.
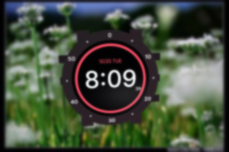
{"hour": 8, "minute": 9}
